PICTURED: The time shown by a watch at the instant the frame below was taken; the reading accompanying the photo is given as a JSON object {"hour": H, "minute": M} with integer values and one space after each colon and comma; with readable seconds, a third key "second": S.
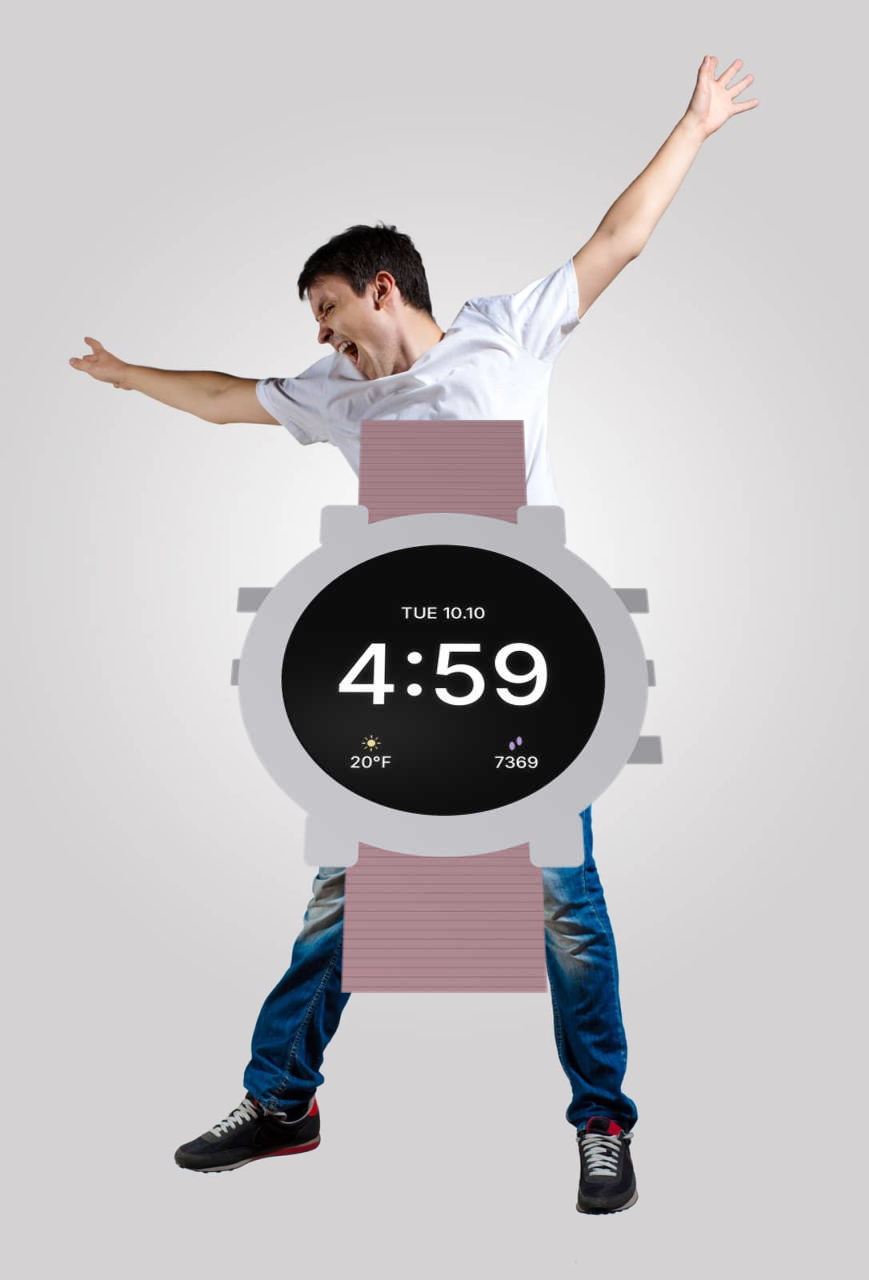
{"hour": 4, "minute": 59}
